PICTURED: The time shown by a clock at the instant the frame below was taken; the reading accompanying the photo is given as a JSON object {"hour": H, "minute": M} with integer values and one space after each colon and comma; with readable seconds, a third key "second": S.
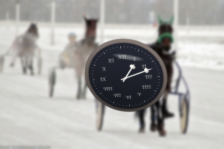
{"hour": 1, "minute": 12}
